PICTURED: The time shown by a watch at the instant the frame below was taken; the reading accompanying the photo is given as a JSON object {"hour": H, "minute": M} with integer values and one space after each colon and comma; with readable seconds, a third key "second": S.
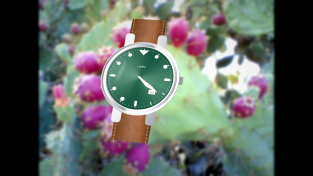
{"hour": 4, "minute": 21}
